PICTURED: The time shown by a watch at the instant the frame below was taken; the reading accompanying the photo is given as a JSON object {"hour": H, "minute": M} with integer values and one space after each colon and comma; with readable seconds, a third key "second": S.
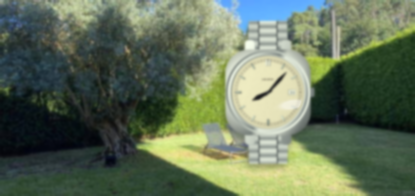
{"hour": 8, "minute": 7}
